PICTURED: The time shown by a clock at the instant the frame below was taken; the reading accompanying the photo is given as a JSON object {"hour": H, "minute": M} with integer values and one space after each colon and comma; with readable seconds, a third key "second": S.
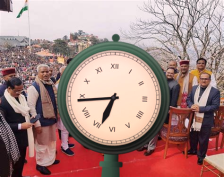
{"hour": 6, "minute": 44}
